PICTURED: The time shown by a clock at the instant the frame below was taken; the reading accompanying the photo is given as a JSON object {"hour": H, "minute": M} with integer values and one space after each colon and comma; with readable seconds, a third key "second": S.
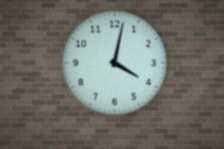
{"hour": 4, "minute": 2}
